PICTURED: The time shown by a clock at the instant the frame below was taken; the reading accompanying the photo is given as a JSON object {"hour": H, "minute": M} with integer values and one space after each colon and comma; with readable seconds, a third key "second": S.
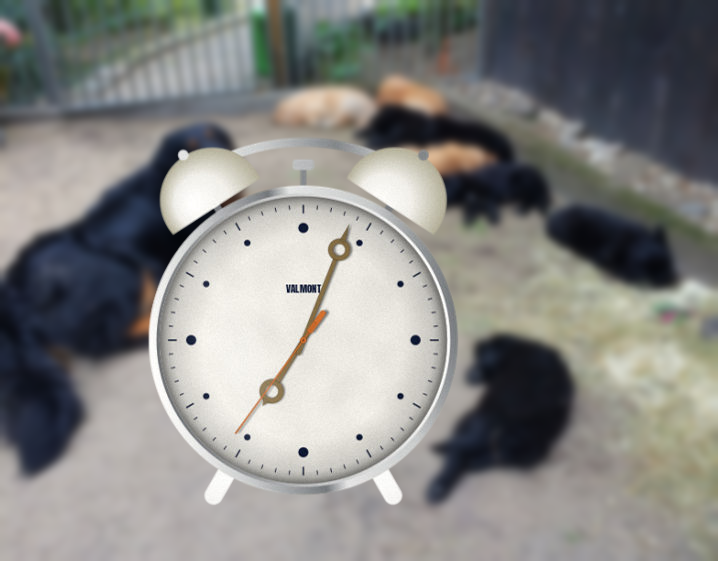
{"hour": 7, "minute": 3, "second": 36}
